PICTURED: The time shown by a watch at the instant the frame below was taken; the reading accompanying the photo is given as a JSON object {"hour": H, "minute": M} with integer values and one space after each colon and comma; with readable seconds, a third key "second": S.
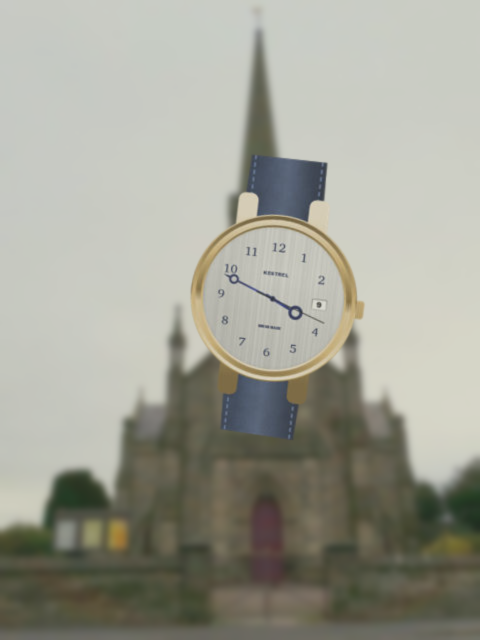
{"hour": 3, "minute": 48, "second": 18}
